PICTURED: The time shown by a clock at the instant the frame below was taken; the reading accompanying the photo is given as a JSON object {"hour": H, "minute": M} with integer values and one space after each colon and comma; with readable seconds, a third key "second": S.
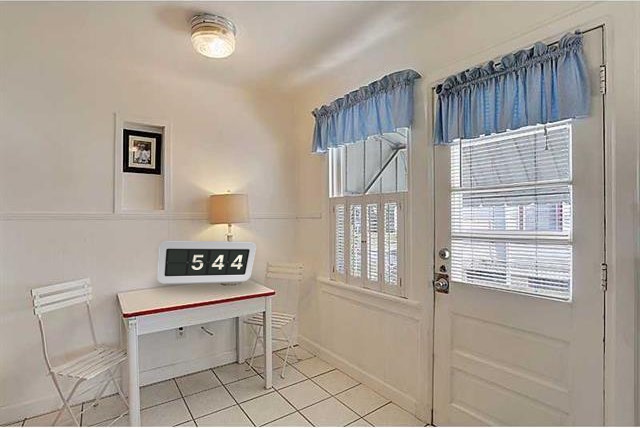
{"hour": 5, "minute": 44}
